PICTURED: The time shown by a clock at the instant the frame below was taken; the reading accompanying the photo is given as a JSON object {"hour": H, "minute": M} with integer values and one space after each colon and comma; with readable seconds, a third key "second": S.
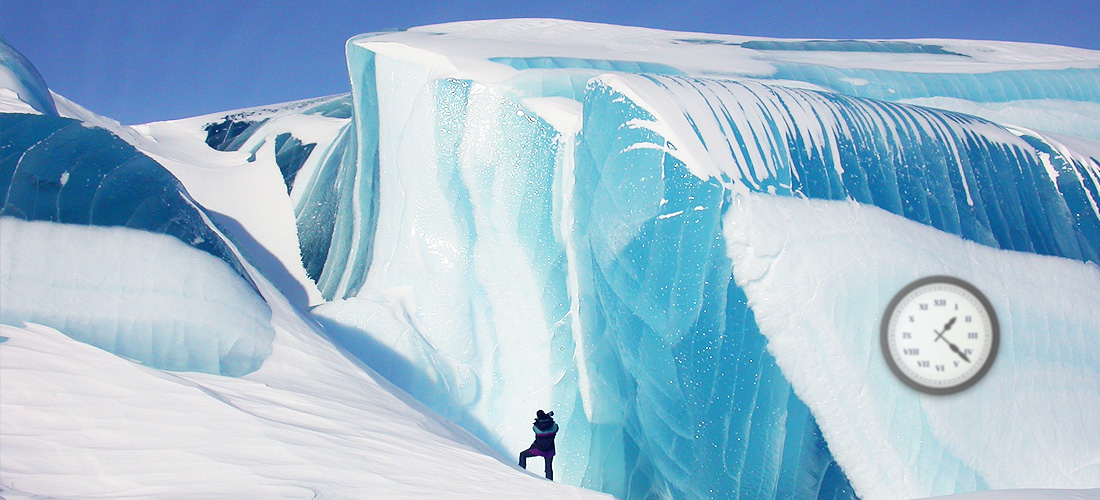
{"hour": 1, "minute": 22}
